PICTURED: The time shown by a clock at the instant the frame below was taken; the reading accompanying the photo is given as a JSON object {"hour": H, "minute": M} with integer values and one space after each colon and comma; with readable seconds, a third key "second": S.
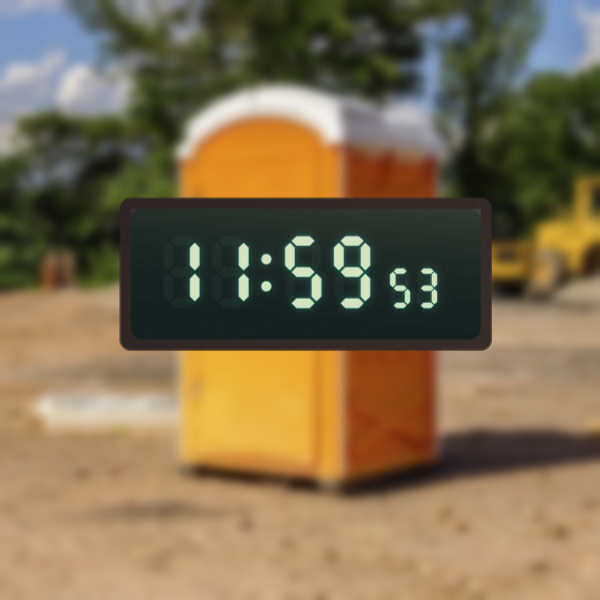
{"hour": 11, "minute": 59, "second": 53}
